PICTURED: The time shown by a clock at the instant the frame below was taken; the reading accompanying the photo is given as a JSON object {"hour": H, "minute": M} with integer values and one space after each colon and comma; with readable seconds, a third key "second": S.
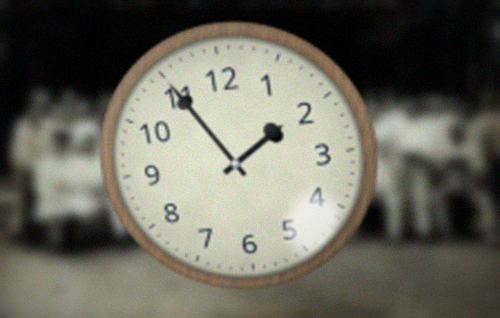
{"hour": 1, "minute": 55}
